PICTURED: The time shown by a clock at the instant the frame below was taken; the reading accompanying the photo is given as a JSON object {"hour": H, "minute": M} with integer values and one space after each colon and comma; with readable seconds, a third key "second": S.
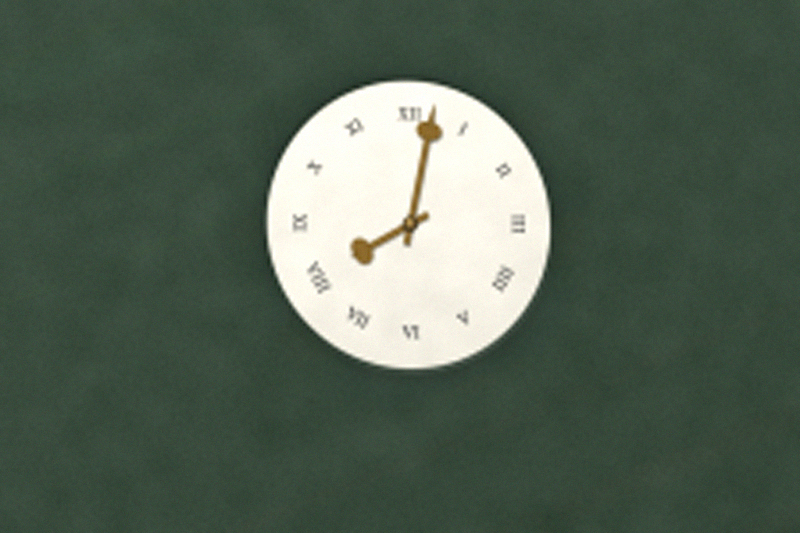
{"hour": 8, "minute": 2}
